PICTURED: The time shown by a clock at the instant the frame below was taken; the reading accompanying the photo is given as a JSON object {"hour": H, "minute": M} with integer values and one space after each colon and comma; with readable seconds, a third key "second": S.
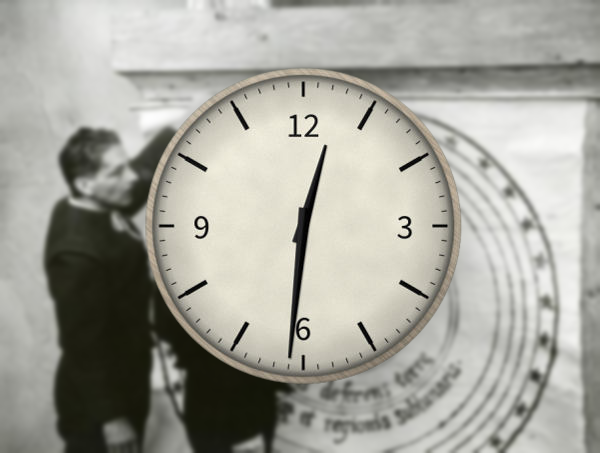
{"hour": 12, "minute": 31}
